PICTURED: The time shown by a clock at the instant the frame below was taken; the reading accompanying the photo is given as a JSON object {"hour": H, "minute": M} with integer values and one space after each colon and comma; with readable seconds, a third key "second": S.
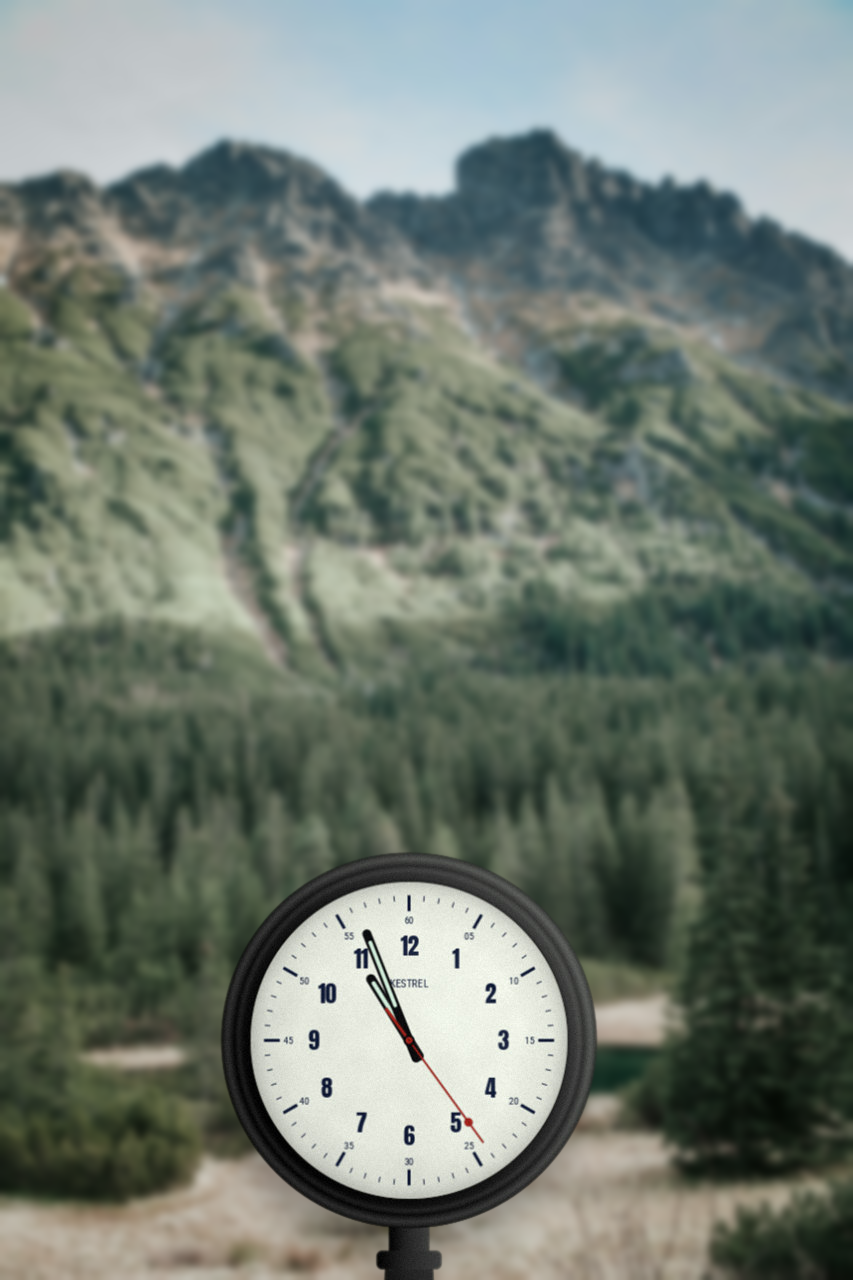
{"hour": 10, "minute": 56, "second": 24}
